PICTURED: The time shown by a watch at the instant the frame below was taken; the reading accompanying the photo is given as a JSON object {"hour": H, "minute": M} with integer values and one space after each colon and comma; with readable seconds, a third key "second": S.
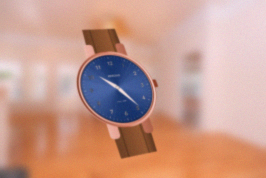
{"hour": 10, "minute": 24}
